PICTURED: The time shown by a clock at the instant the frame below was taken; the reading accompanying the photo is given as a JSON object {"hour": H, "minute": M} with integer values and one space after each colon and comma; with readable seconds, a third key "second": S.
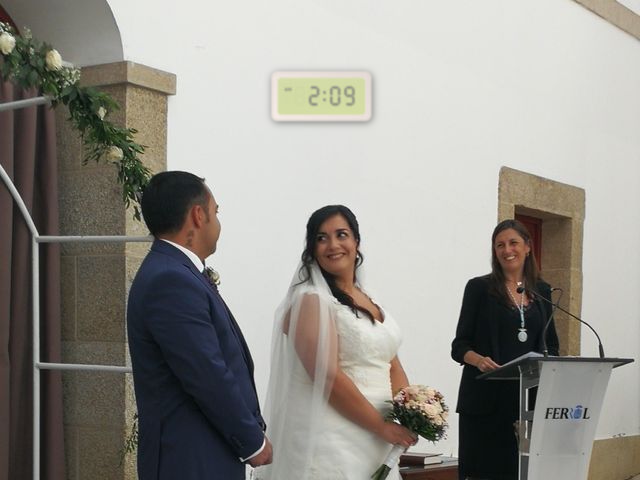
{"hour": 2, "minute": 9}
